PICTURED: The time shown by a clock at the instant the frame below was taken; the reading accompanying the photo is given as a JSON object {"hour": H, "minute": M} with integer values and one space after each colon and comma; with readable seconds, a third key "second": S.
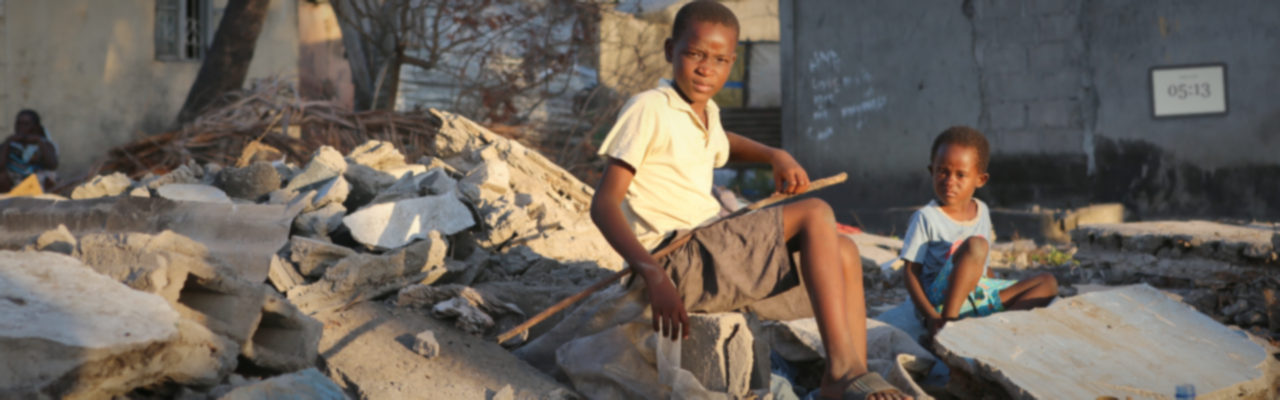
{"hour": 5, "minute": 13}
